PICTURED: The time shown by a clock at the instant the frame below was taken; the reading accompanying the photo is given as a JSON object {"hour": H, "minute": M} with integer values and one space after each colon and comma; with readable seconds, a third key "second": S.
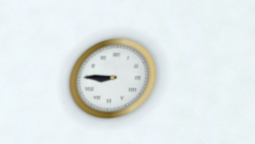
{"hour": 8, "minute": 45}
